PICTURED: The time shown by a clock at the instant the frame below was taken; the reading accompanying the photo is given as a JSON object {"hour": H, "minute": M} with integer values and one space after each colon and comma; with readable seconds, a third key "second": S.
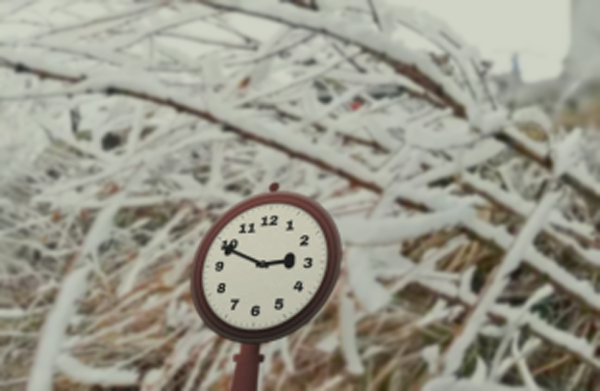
{"hour": 2, "minute": 49}
